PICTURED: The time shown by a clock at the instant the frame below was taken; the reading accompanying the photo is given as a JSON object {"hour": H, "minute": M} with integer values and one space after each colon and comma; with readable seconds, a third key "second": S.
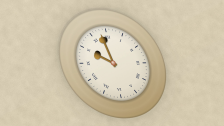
{"hour": 9, "minute": 58}
